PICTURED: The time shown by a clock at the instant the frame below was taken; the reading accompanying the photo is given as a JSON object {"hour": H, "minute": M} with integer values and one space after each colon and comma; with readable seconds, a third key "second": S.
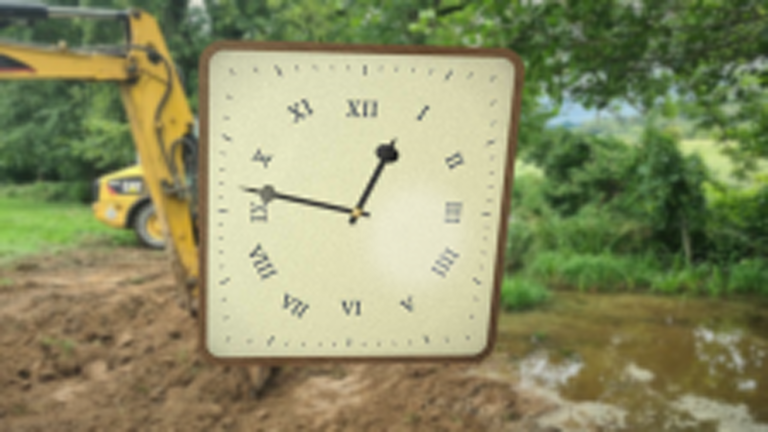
{"hour": 12, "minute": 47}
